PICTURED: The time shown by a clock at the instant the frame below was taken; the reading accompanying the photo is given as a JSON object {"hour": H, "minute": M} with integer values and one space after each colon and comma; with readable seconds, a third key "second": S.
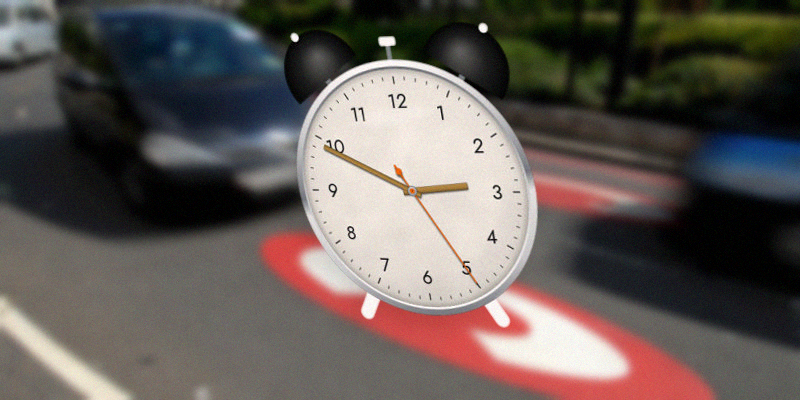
{"hour": 2, "minute": 49, "second": 25}
